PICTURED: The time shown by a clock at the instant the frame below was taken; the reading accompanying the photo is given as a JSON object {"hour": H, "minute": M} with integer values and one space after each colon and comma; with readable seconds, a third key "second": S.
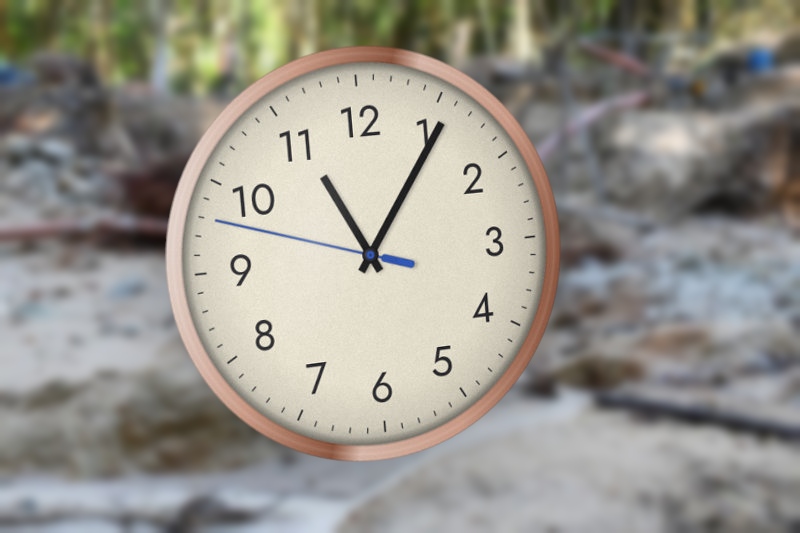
{"hour": 11, "minute": 5, "second": 48}
